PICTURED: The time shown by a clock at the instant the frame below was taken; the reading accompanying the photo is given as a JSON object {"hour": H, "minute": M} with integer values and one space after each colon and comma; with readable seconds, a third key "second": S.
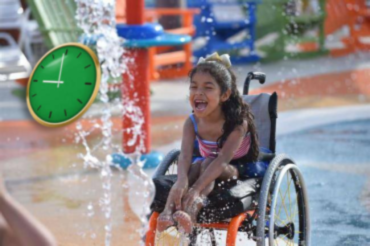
{"hour": 8, "minute": 59}
